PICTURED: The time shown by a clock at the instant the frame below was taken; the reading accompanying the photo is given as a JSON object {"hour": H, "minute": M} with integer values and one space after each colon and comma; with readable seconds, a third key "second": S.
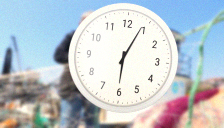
{"hour": 6, "minute": 4}
